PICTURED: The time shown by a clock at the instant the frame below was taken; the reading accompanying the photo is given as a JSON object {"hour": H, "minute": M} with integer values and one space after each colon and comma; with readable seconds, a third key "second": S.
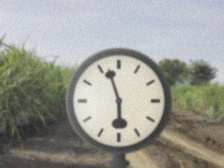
{"hour": 5, "minute": 57}
